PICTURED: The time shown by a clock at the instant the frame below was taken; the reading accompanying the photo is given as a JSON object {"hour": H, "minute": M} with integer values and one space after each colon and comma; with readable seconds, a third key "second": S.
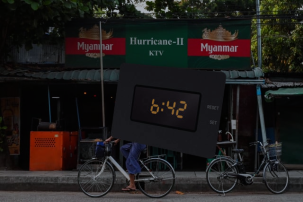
{"hour": 6, "minute": 42}
